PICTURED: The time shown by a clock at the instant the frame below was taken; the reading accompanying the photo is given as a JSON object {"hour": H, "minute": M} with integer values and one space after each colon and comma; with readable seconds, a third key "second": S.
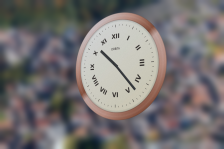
{"hour": 10, "minute": 23}
